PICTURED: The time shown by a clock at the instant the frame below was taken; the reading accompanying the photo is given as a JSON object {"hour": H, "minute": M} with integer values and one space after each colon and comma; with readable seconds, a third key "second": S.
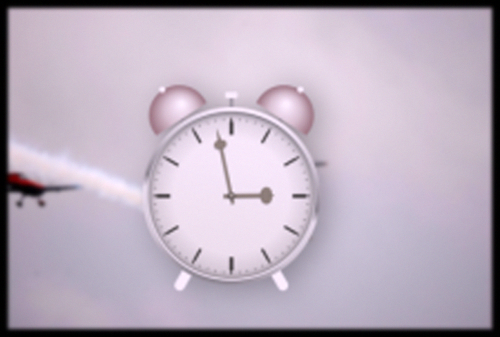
{"hour": 2, "minute": 58}
